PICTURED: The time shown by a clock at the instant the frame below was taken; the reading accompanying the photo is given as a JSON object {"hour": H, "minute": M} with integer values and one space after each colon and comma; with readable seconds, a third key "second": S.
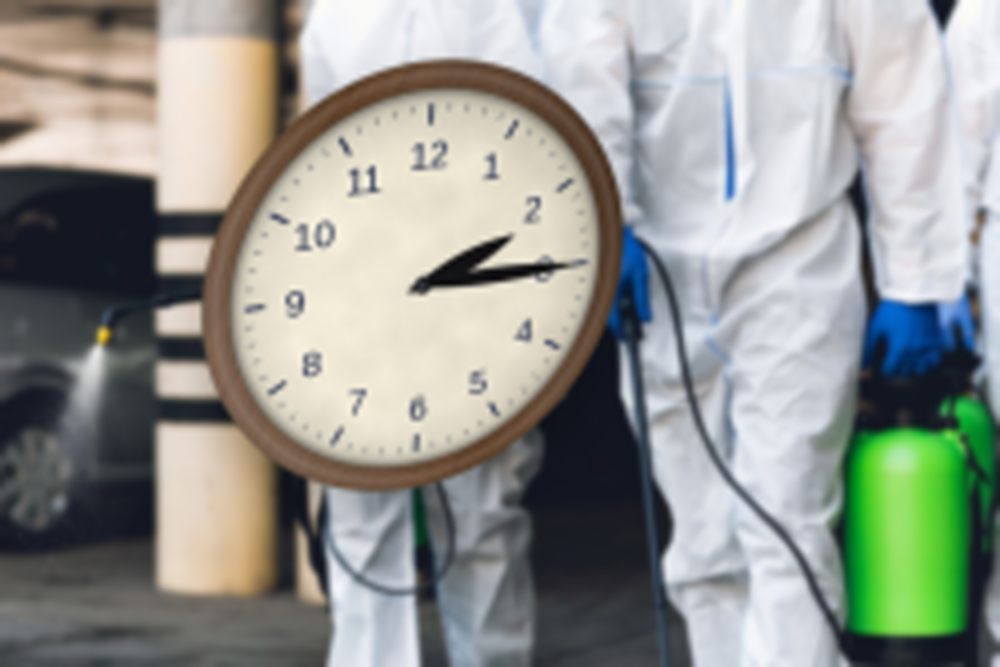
{"hour": 2, "minute": 15}
